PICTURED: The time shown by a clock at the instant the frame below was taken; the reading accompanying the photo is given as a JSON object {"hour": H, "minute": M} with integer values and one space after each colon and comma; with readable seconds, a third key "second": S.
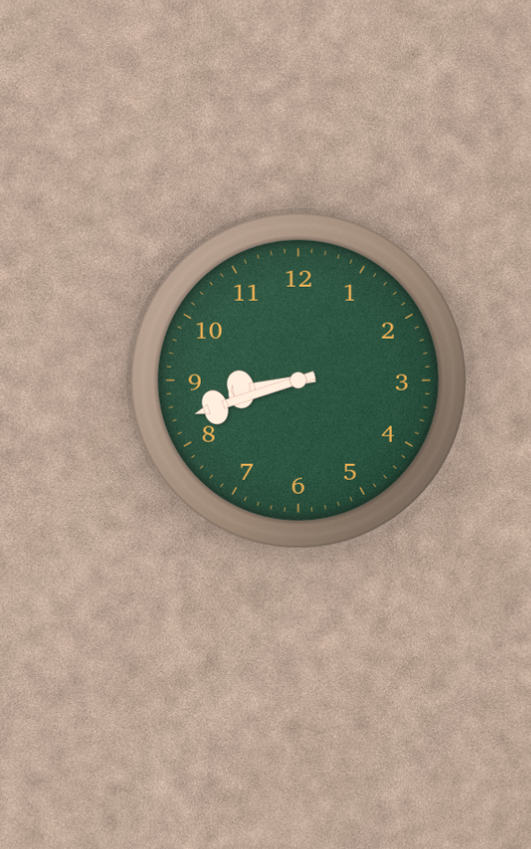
{"hour": 8, "minute": 42}
